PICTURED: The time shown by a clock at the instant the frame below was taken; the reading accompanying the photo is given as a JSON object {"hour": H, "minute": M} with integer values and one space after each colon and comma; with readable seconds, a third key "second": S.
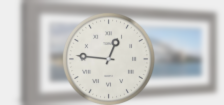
{"hour": 12, "minute": 46}
